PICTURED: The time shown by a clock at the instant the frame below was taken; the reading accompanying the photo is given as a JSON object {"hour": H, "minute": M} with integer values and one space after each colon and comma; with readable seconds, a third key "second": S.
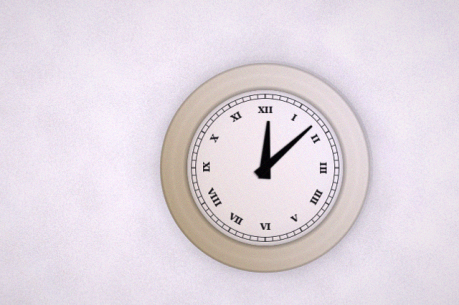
{"hour": 12, "minute": 8}
